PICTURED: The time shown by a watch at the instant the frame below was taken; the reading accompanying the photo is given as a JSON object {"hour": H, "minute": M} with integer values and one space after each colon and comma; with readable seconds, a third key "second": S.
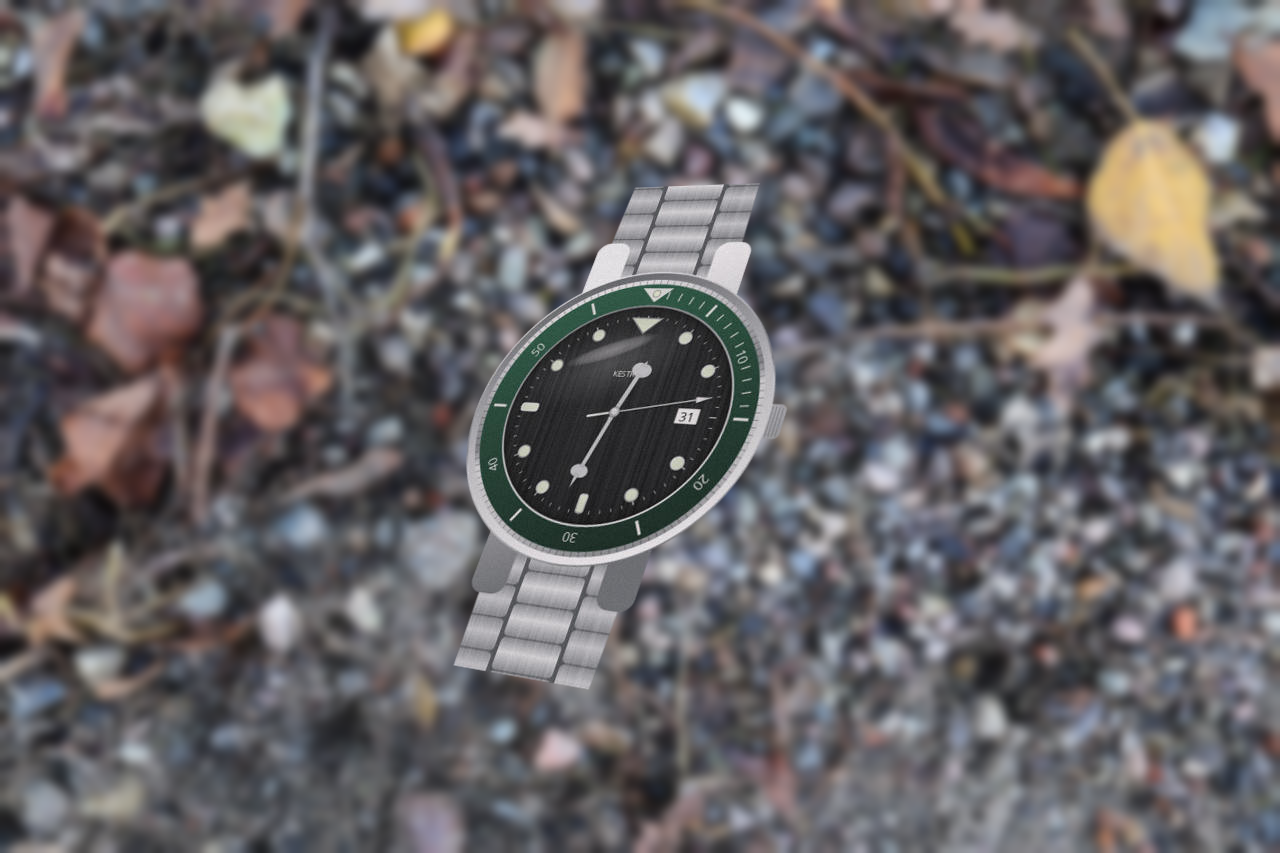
{"hour": 12, "minute": 32, "second": 13}
